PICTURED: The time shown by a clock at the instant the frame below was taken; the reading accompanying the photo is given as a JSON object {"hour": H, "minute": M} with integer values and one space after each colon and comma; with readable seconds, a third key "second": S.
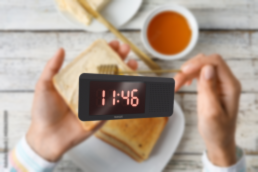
{"hour": 11, "minute": 46}
